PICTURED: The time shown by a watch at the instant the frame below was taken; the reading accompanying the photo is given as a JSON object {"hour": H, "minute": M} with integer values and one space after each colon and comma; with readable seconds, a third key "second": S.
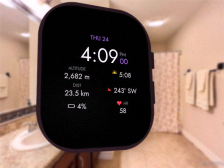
{"hour": 4, "minute": 9, "second": 0}
